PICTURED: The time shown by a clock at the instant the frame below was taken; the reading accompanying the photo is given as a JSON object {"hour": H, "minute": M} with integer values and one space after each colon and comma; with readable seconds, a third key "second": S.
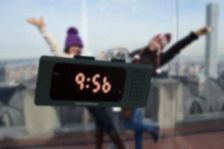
{"hour": 9, "minute": 56}
